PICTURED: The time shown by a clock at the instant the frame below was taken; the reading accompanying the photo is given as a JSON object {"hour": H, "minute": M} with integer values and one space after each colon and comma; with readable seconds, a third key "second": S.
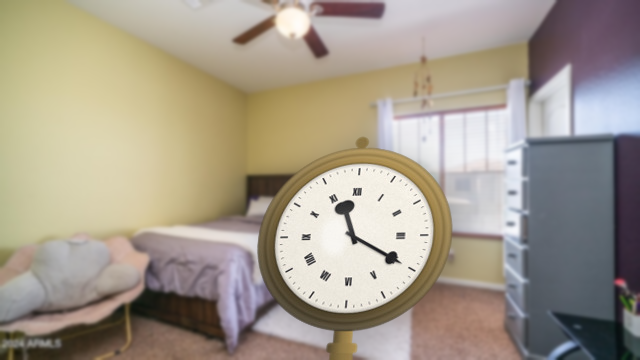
{"hour": 11, "minute": 20}
